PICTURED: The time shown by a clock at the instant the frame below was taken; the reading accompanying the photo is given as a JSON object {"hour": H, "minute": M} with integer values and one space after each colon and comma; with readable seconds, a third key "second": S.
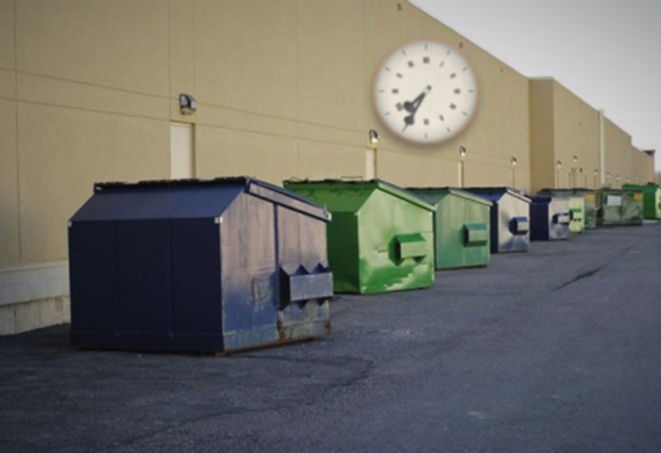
{"hour": 7, "minute": 35}
